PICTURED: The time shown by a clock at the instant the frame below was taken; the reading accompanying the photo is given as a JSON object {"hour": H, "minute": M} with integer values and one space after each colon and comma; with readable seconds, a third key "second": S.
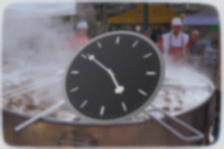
{"hour": 4, "minute": 51}
